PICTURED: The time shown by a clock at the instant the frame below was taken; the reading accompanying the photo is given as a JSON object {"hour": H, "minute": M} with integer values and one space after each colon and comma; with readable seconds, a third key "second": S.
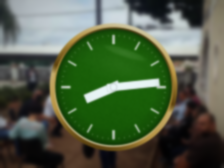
{"hour": 8, "minute": 14}
